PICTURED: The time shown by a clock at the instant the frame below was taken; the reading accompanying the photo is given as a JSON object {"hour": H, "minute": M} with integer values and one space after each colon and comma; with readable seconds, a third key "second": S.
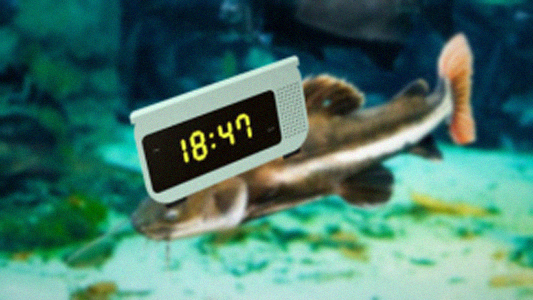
{"hour": 18, "minute": 47}
